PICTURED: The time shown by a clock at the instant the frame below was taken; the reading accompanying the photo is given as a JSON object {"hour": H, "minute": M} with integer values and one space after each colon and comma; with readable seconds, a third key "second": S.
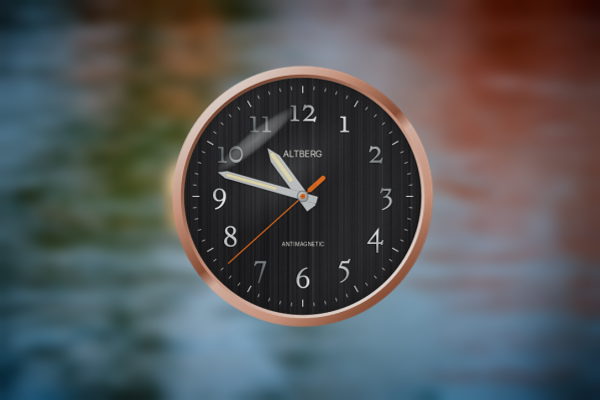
{"hour": 10, "minute": 47, "second": 38}
